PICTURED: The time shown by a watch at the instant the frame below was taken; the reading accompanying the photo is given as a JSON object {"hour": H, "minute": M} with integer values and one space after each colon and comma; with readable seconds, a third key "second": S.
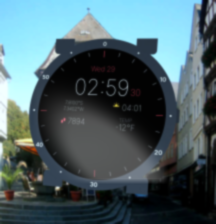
{"hour": 2, "minute": 59}
